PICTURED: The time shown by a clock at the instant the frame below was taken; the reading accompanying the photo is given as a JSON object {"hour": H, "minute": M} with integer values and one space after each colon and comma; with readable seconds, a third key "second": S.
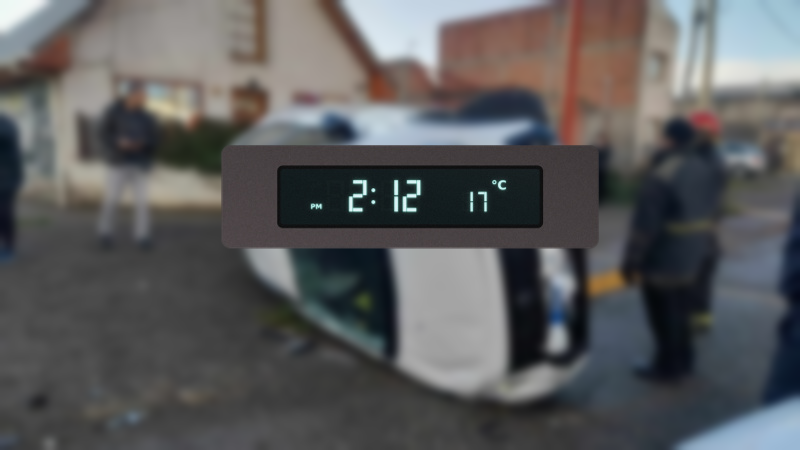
{"hour": 2, "minute": 12}
